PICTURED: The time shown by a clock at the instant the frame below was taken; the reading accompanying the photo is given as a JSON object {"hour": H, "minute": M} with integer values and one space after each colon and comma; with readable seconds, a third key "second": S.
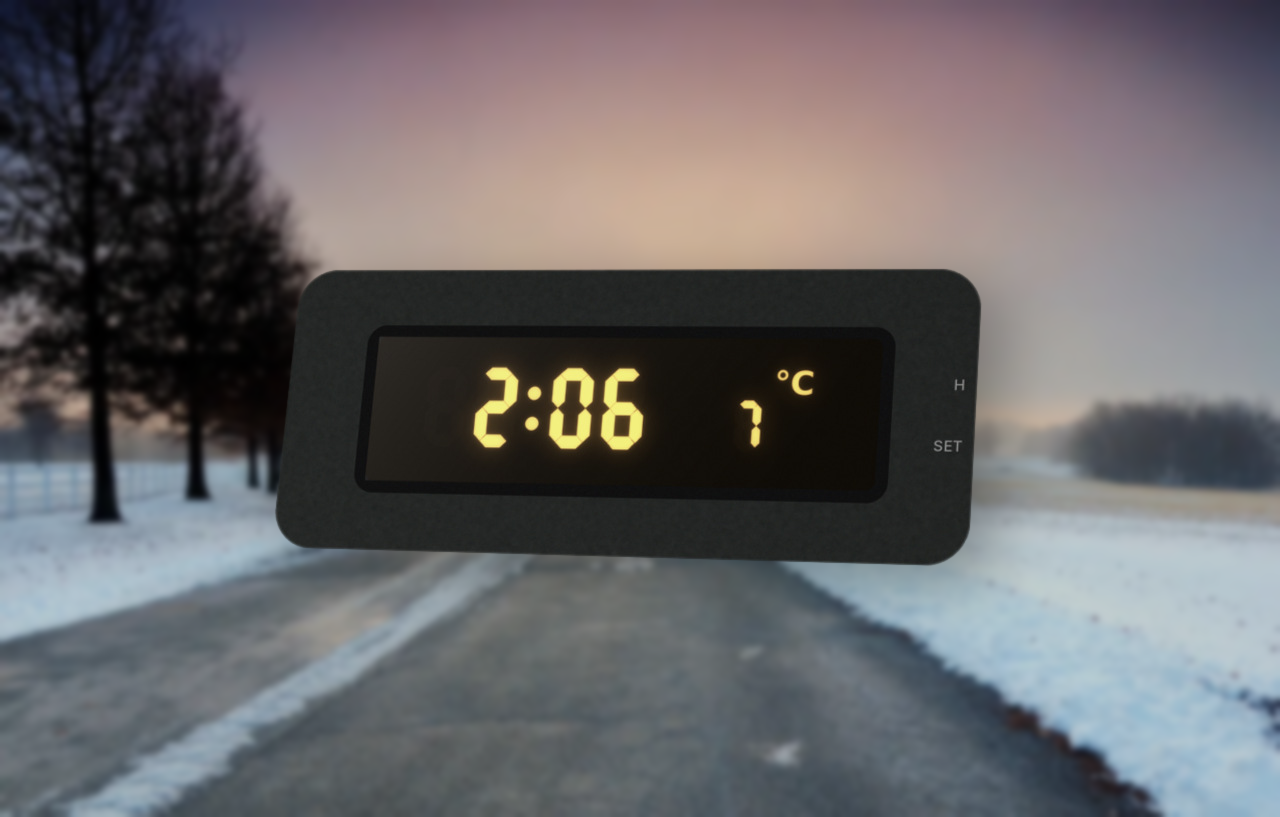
{"hour": 2, "minute": 6}
